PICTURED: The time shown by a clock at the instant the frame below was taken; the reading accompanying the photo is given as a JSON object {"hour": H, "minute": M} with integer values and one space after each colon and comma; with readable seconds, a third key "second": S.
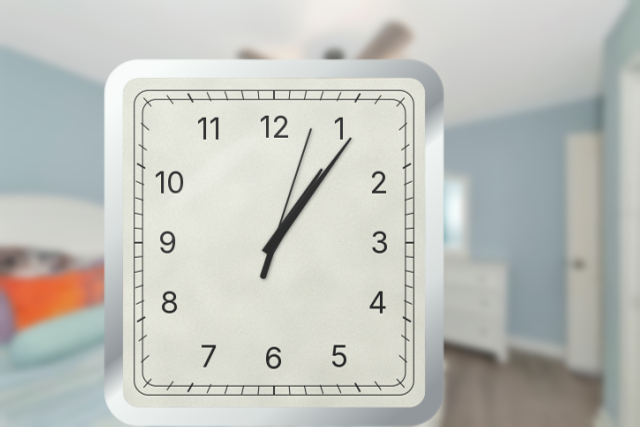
{"hour": 1, "minute": 6, "second": 3}
